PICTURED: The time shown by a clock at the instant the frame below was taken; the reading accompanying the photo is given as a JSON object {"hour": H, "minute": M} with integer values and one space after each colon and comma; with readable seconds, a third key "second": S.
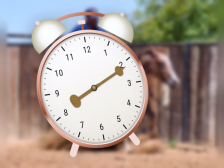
{"hour": 8, "minute": 11}
